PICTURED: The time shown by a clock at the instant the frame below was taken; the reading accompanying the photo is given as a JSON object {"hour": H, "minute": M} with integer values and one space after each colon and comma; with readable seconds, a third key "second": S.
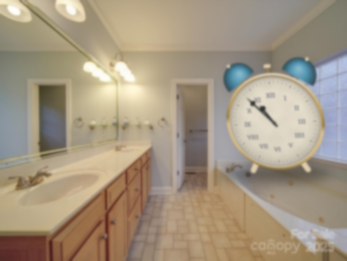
{"hour": 10, "minute": 53}
